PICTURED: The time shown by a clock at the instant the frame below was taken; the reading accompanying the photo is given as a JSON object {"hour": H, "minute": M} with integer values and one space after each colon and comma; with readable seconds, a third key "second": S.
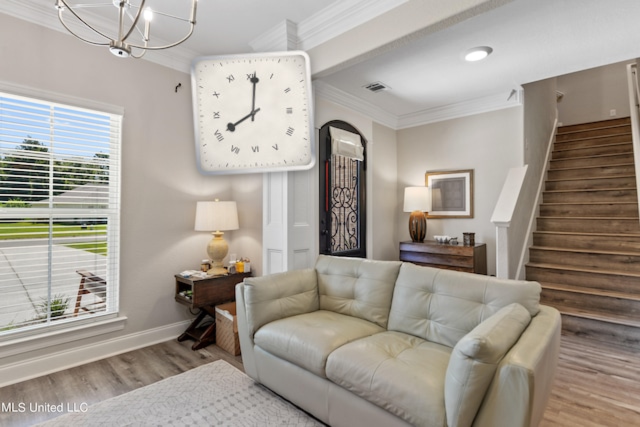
{"hour": 8, "minute": 1}
